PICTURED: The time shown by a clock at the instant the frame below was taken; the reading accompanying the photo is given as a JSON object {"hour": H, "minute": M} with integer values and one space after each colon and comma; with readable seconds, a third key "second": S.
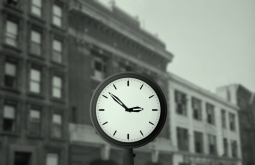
{"hour": 2, "minute": 52}
